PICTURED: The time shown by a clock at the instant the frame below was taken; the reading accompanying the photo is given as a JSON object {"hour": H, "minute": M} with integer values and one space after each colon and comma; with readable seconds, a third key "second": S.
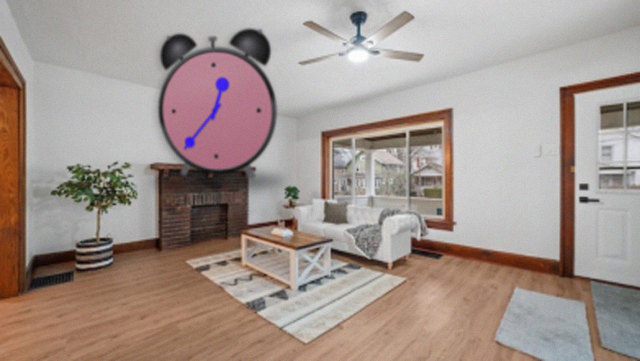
{"hour": 12, "minute": 37}
